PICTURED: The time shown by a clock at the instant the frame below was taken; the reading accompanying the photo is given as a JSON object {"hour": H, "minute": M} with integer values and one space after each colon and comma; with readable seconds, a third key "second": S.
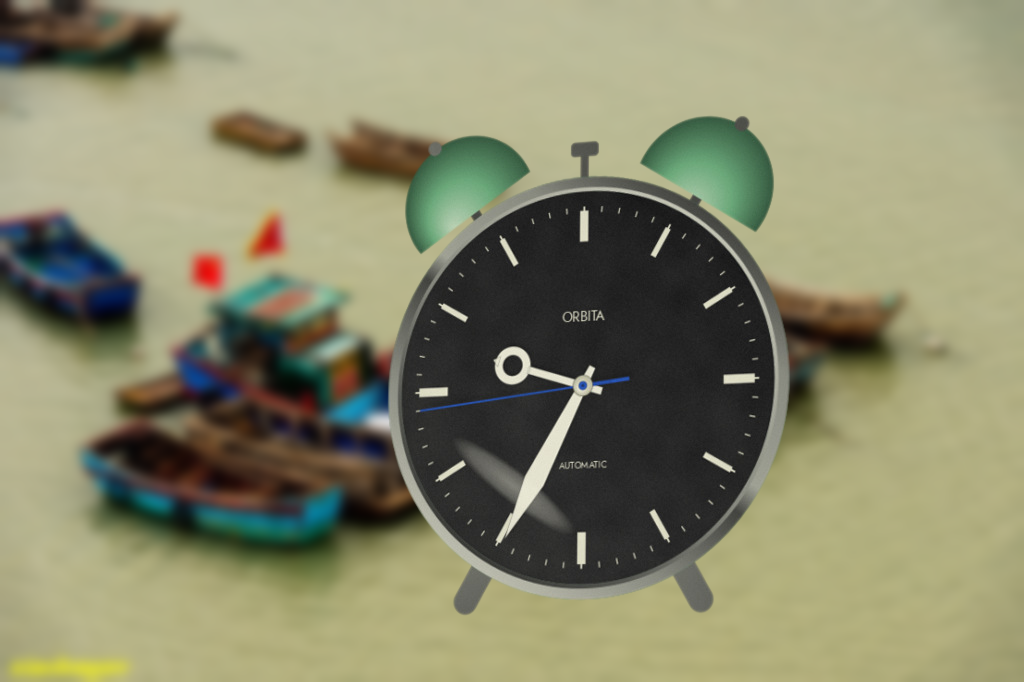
{"hour": 9, "minute": 34, "second": 44}
